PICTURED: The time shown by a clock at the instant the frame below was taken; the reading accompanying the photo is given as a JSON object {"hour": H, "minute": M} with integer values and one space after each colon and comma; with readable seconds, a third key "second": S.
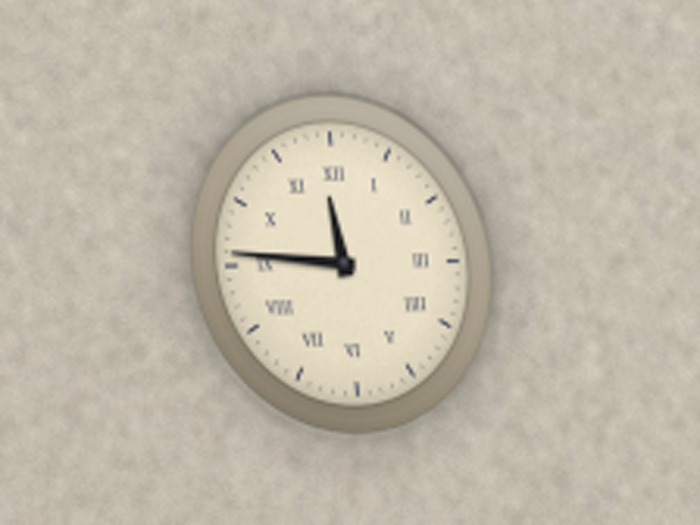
{"hour": 11, "minute": 46}
